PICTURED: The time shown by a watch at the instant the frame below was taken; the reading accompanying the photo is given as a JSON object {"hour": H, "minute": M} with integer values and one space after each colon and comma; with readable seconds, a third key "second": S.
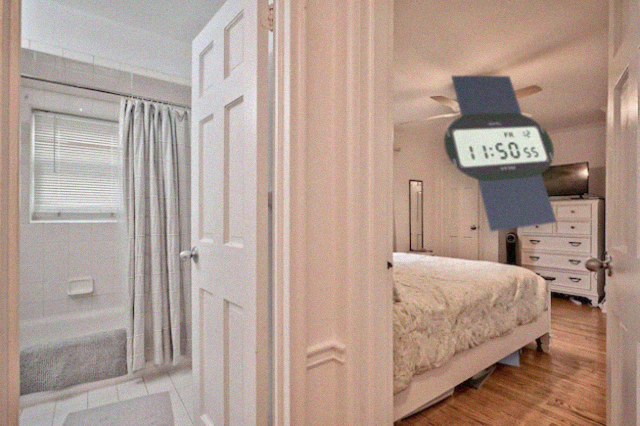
{"hour": 11, "minute": 50, "second": 55}
